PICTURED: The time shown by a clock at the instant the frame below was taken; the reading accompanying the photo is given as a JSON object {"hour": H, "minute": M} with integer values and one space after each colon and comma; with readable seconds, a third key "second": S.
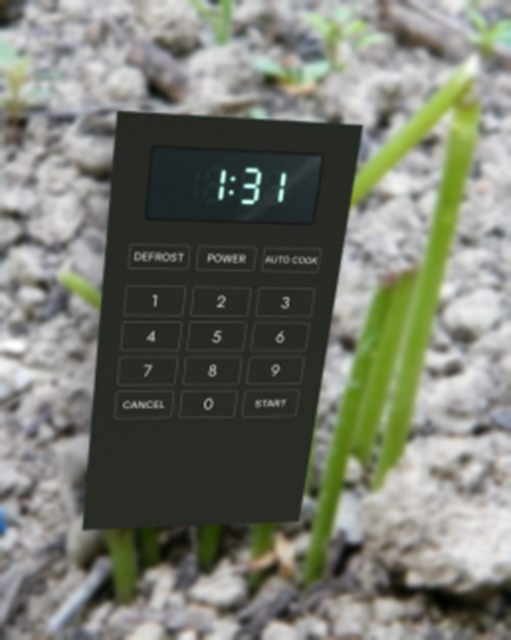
{"hour": 1, "minute": 31}
